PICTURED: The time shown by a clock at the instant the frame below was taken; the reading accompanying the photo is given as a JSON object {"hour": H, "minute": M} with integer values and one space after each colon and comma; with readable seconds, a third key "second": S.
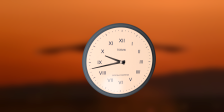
{"hour": 9, "minute": 43}
